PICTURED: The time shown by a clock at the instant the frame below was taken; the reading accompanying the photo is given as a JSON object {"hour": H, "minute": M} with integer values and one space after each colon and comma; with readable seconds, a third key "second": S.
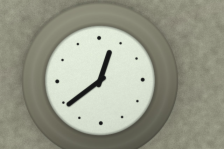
{"hour": 12, "minute": 39}
